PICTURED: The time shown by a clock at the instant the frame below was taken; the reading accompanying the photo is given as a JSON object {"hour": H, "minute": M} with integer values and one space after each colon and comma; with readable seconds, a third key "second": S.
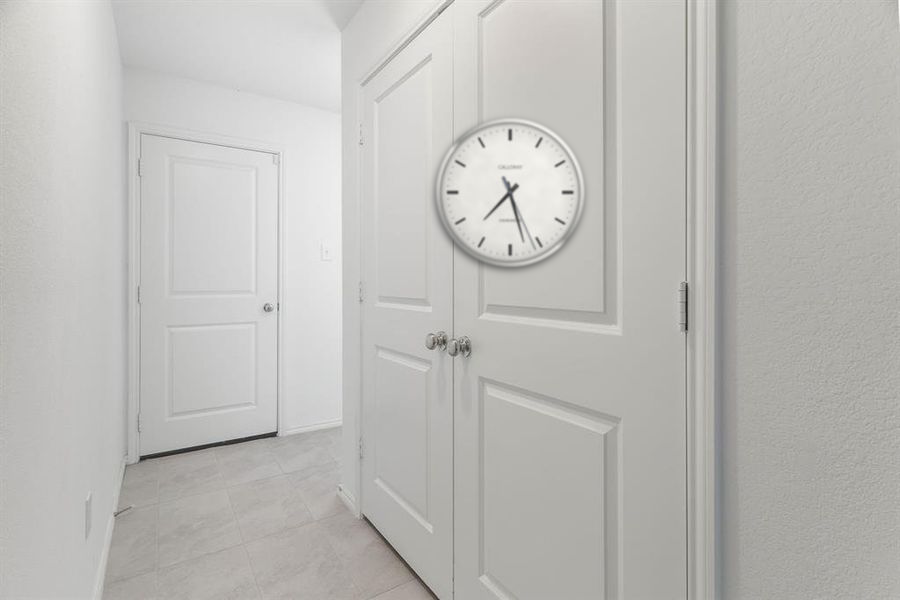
{"hour": 7, "minute": 27, "second": 26}
